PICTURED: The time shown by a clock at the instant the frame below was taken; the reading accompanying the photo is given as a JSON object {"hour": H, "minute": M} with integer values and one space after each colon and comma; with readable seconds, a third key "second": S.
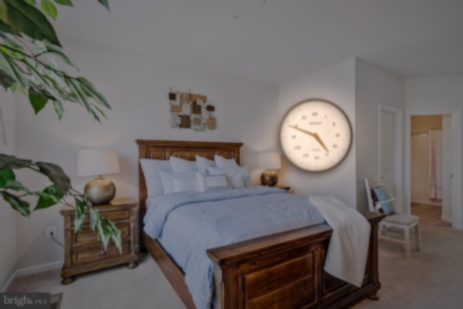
{"hour": 4, "minute": 49}
